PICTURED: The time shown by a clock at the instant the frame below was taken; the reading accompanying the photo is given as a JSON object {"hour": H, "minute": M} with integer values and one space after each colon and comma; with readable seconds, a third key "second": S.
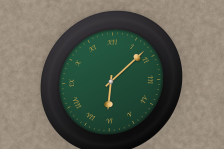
{"hour": 6, "minute": 8}
